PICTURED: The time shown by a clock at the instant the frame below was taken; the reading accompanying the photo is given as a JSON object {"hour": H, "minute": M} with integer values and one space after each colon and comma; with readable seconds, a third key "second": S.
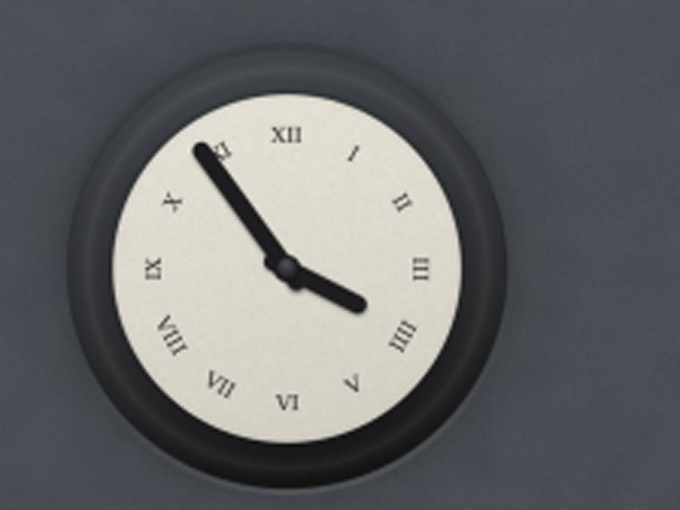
{"hour": 3, "minute": 54}
